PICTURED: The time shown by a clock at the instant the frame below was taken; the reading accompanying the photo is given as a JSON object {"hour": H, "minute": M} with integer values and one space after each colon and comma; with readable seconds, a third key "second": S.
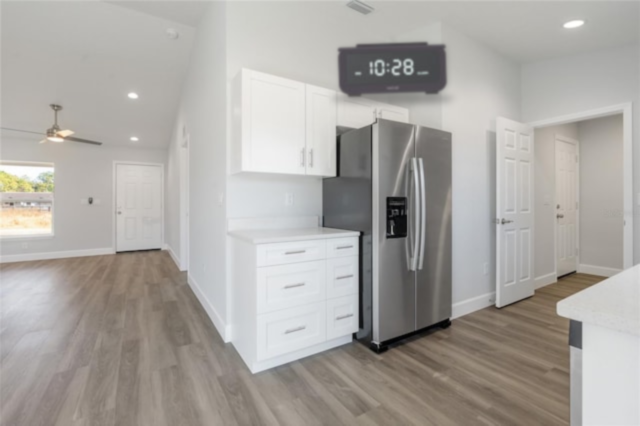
{"hour": 10, "minute": 28}
